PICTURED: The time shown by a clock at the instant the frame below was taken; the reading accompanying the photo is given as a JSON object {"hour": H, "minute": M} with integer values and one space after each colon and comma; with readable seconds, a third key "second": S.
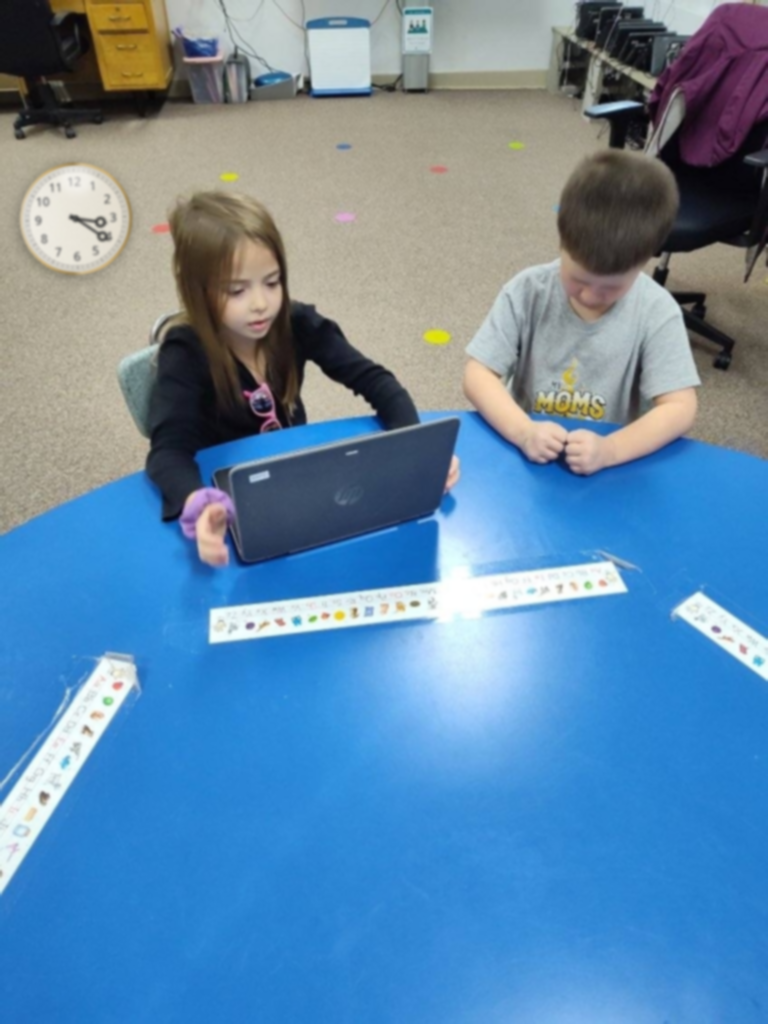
{"hour": 3, "minute": 21}
